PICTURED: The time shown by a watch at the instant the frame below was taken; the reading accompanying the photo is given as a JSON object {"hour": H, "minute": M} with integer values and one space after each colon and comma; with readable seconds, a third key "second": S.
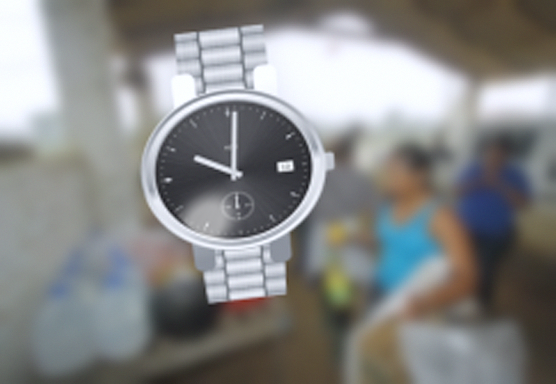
{"hour": 10, "minute": 1}
